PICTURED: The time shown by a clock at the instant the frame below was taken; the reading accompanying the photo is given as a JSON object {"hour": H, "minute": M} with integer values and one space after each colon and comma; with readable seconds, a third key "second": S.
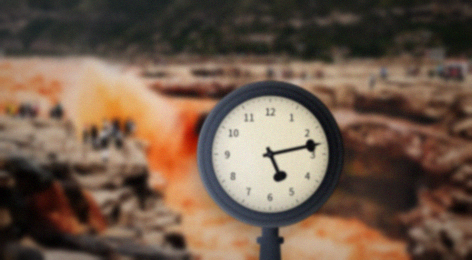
{"hour": 5, "minute": 13}
